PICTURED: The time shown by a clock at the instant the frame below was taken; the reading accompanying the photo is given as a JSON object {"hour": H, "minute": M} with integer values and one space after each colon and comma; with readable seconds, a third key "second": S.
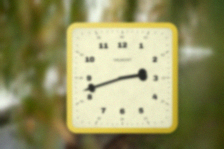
{"hour": 2, "minute": 42}
